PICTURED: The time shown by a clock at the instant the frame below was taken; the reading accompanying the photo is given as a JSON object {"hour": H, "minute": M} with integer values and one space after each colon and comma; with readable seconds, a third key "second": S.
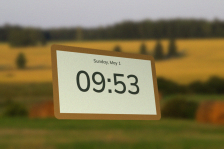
{"hour": 9, "minute": 53}
